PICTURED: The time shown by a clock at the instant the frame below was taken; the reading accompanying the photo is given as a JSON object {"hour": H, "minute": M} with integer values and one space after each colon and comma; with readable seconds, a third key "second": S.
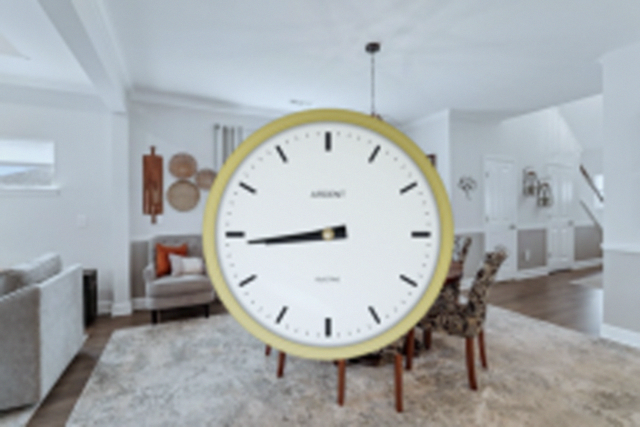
{"hour": 8, "minute": 44}
